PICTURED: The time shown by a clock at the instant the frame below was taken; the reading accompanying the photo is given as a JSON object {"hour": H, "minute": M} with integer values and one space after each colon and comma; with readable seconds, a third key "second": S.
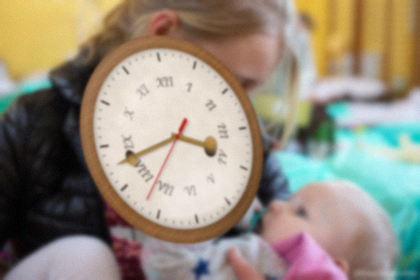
{"hour": 3, "minute": 42, "second": 37}
